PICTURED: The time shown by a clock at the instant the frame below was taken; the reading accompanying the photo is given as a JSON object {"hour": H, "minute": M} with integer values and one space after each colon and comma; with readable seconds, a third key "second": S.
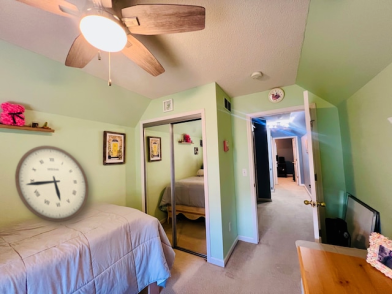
{"hour": 5, "minute": 44}
